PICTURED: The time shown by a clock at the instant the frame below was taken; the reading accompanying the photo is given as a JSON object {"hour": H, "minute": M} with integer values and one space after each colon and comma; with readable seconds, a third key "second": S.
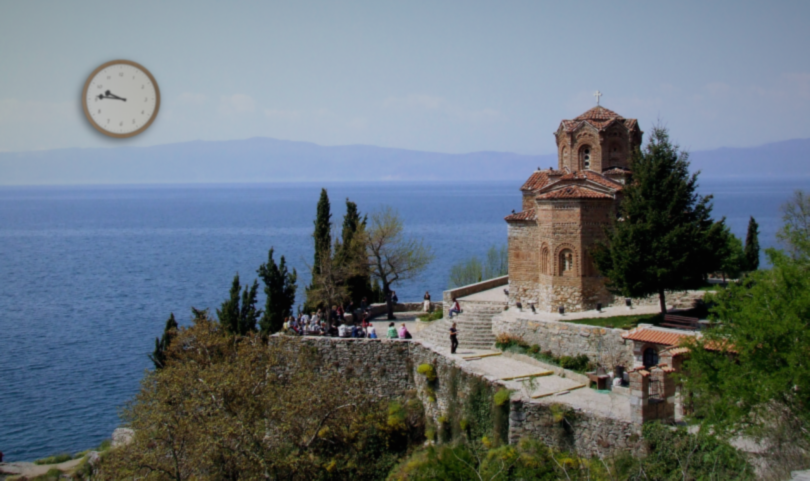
{"hour": 9, "minute": 46}
